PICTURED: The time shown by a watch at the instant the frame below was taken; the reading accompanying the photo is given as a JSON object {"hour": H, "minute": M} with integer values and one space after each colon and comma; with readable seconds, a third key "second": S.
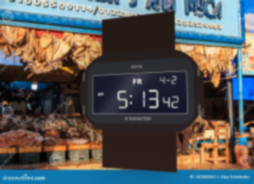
{"hour": 5, "minute": 13, "second": 42}
